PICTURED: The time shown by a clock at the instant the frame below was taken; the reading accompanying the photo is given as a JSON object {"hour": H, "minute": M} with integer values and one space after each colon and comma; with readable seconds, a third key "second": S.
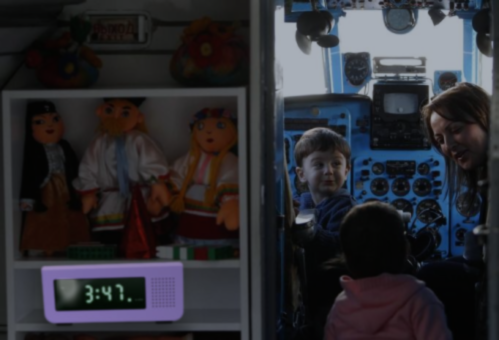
{"hour": 3, "minute": 47}
